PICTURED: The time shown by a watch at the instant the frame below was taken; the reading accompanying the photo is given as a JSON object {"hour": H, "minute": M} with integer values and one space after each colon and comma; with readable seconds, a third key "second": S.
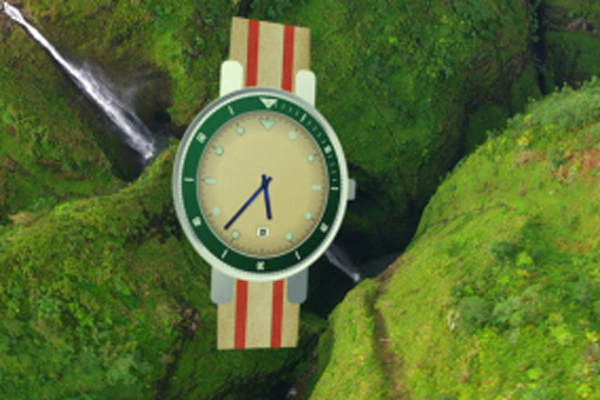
{"hour": 5, "minute": 37}
